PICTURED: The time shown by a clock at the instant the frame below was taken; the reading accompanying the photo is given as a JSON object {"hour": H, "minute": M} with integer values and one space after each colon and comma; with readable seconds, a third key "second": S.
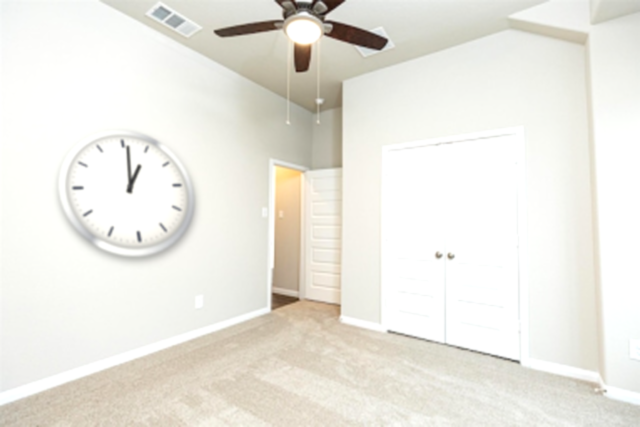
{"hour": 1, "minute": 1}
